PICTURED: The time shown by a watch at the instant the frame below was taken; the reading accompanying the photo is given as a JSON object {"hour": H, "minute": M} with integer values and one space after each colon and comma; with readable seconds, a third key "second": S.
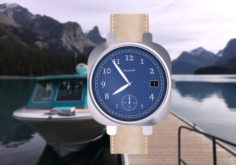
{"hour": 7, "minute": 54}
